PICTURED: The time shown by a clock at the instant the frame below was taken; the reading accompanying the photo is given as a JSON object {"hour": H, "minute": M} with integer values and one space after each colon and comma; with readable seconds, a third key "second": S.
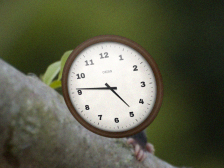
{"hour": 4, "minute": 46}
